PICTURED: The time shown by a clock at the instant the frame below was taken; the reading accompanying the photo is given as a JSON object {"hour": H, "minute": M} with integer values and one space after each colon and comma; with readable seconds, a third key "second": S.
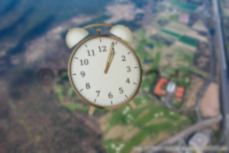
{"hour": 1, "minute": 4}
